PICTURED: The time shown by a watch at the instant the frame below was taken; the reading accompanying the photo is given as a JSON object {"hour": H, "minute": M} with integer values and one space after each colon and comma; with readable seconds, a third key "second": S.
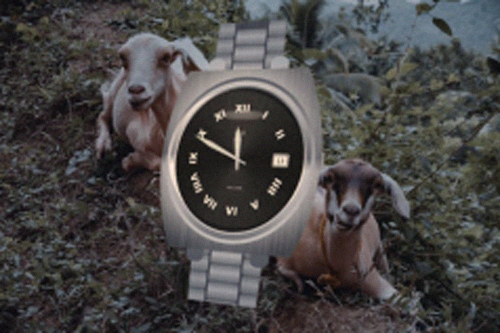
{"hour": 11, "minute": 49}
